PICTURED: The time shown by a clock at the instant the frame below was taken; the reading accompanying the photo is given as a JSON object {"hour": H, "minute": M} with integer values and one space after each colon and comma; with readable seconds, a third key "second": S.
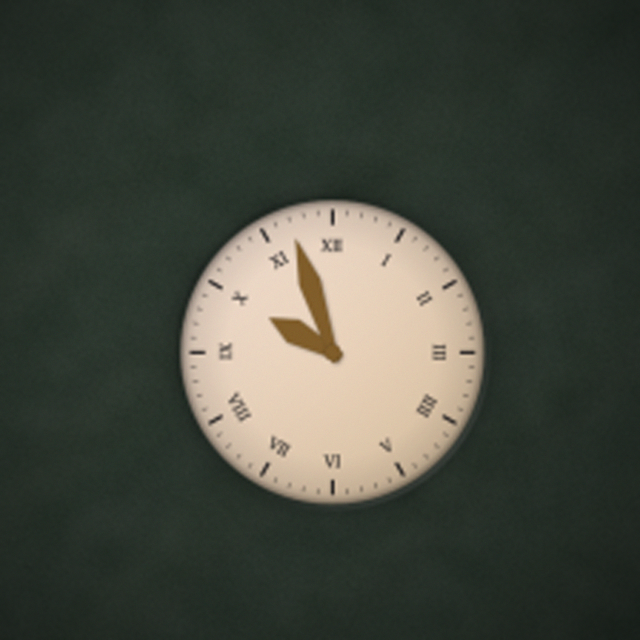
{"hour": 9, "minute": 57}
